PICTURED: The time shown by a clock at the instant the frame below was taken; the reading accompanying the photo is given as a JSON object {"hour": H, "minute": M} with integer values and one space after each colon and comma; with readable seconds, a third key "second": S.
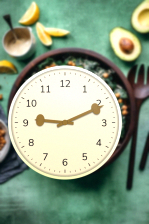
{"hour": 9, "minute": 11}
